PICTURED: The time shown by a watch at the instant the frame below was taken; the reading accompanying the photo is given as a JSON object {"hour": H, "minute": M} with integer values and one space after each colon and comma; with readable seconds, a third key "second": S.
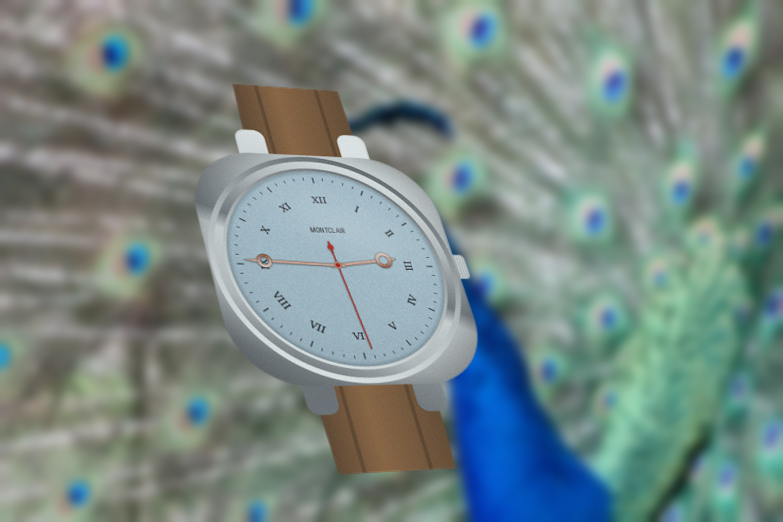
{"hour": 2, "minute": 45, "second": 29}
